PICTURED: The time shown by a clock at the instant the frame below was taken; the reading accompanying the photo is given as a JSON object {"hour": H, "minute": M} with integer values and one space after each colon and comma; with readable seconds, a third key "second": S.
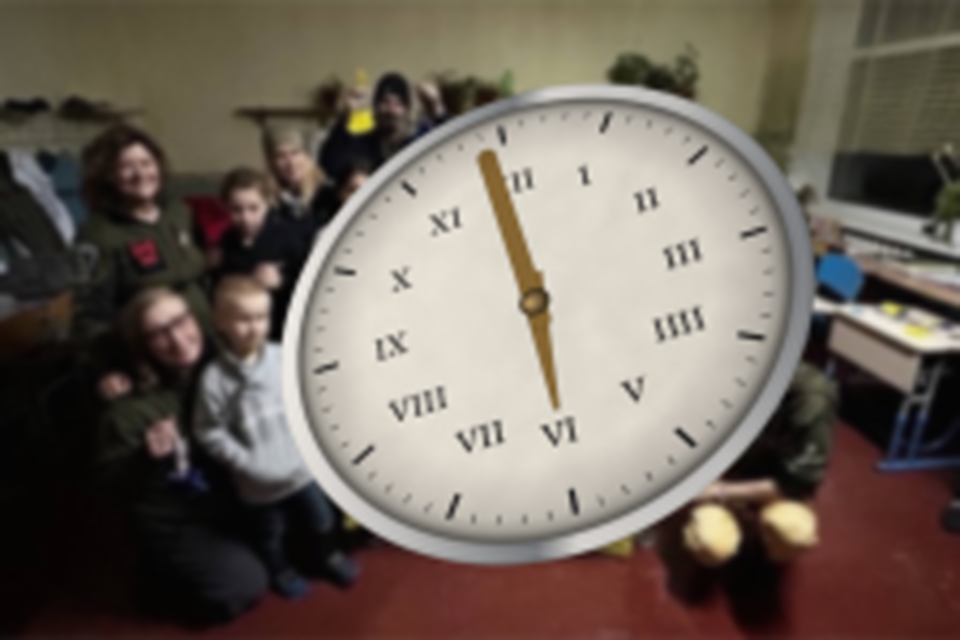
{"hour": 5, "minute": 59}
